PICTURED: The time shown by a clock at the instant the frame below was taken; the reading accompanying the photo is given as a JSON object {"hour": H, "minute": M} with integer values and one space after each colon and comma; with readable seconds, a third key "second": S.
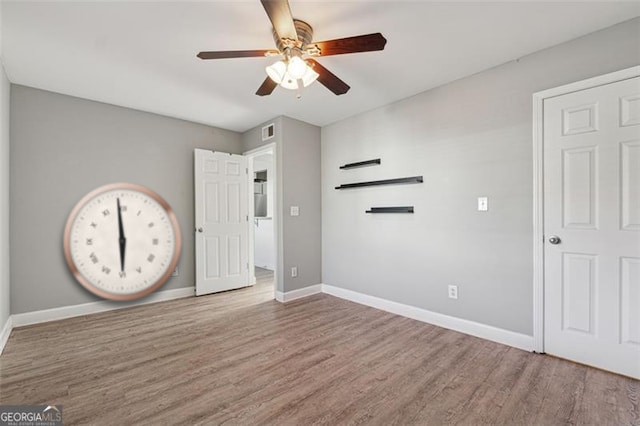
{"hour": 5, "minute": 59}
